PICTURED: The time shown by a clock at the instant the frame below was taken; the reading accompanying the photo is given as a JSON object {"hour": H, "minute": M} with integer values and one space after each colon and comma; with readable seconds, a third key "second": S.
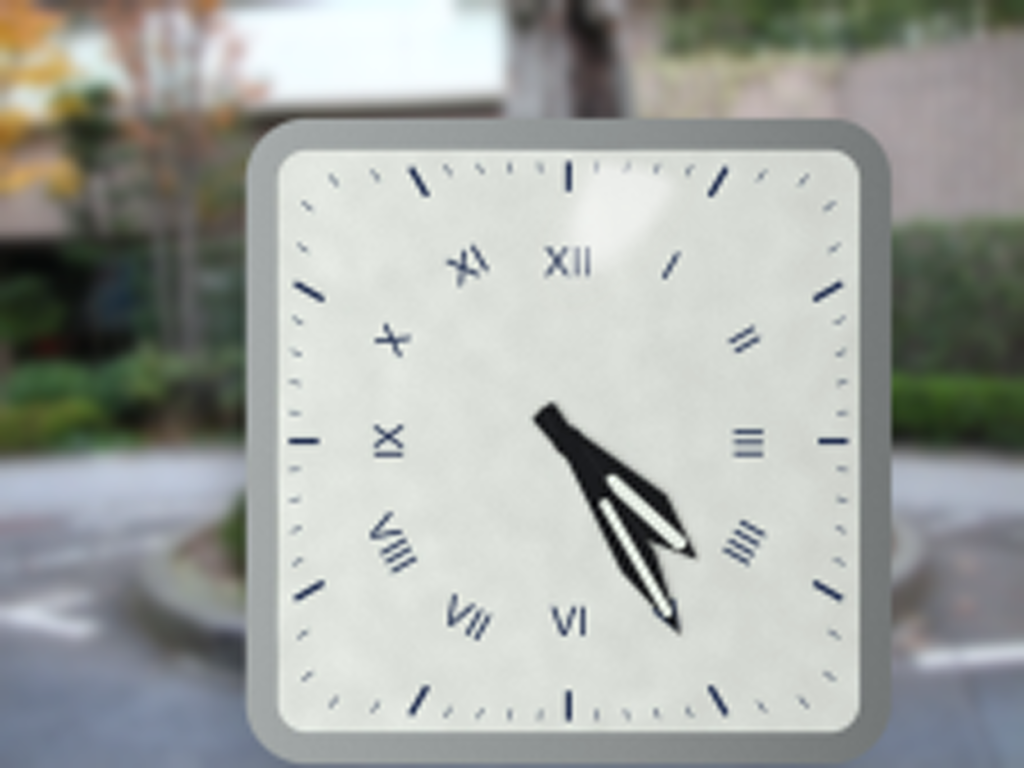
{"hour": 4, "minute": 25}
